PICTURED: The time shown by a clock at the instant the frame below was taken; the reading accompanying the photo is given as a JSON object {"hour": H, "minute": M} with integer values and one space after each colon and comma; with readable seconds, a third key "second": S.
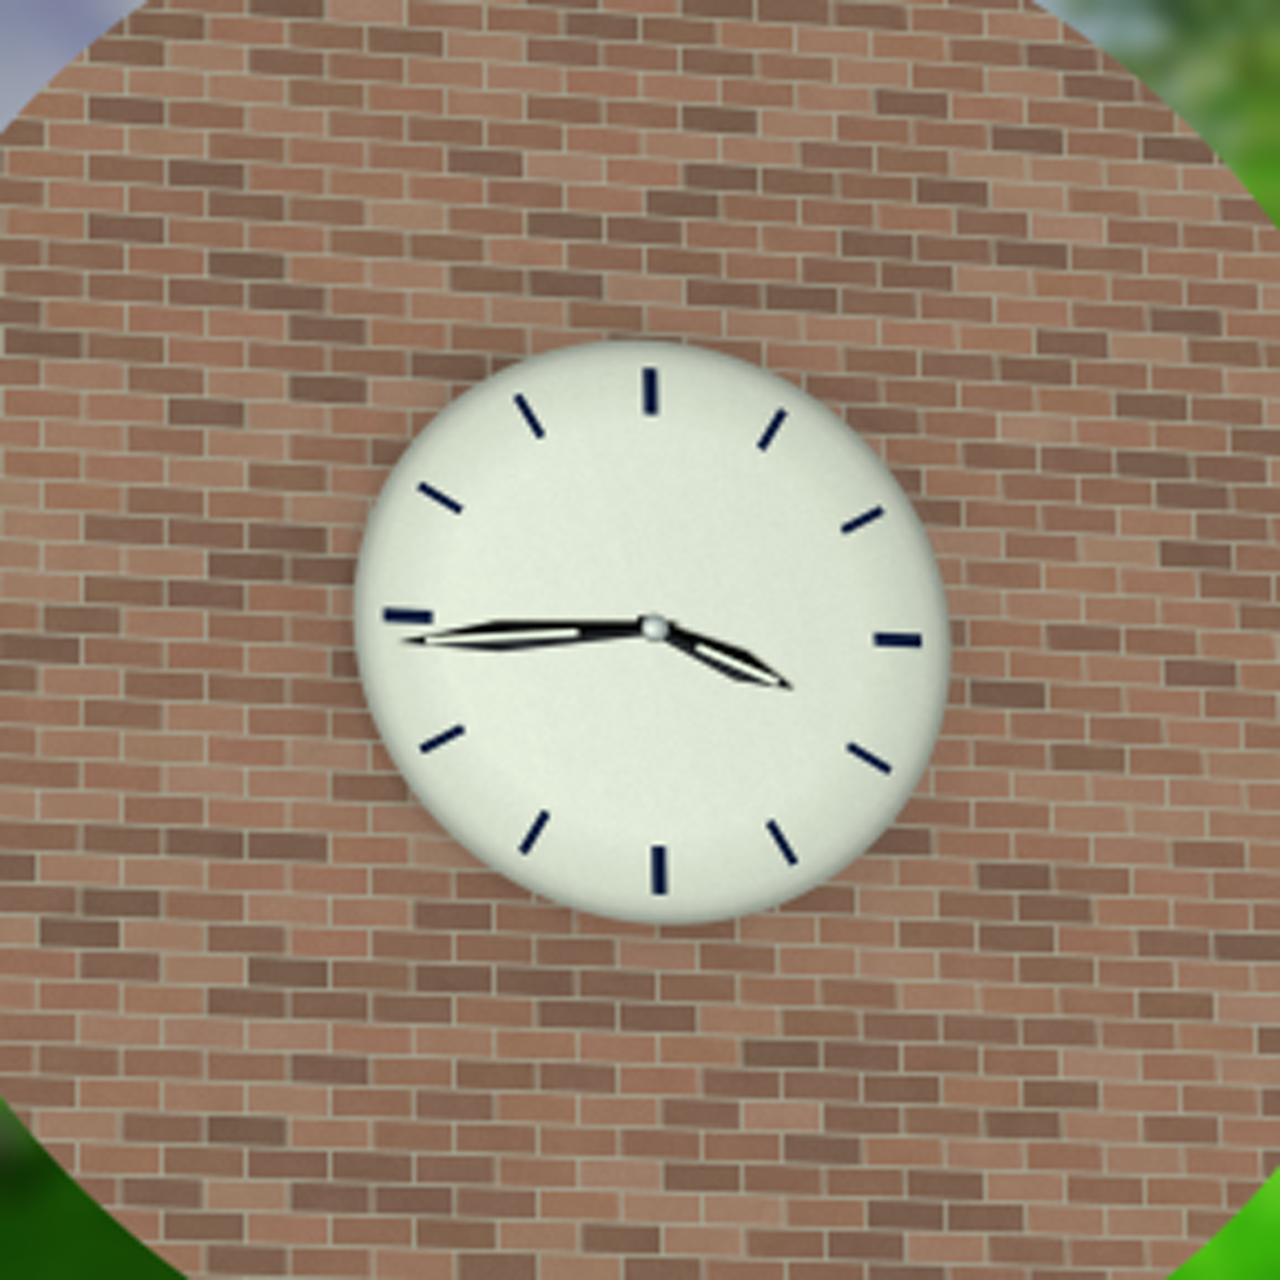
{"hour": 3, "minute": 44}
